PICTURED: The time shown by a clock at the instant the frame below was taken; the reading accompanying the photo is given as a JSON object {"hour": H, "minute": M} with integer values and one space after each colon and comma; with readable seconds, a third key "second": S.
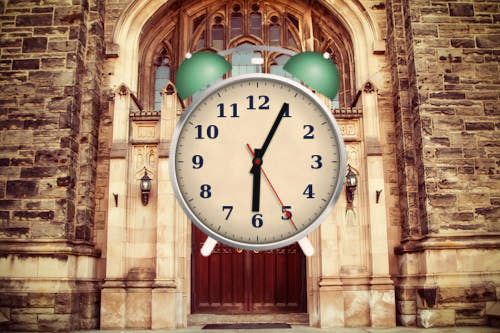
{"hour": 6, "minute": 4, "second": 25}
